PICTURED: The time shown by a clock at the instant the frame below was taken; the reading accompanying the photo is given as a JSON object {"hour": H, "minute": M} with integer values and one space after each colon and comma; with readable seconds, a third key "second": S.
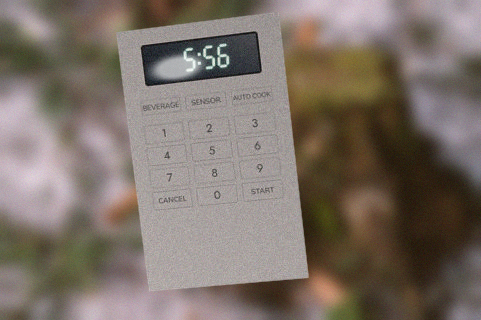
{"hour": 5, "minute": 56}
